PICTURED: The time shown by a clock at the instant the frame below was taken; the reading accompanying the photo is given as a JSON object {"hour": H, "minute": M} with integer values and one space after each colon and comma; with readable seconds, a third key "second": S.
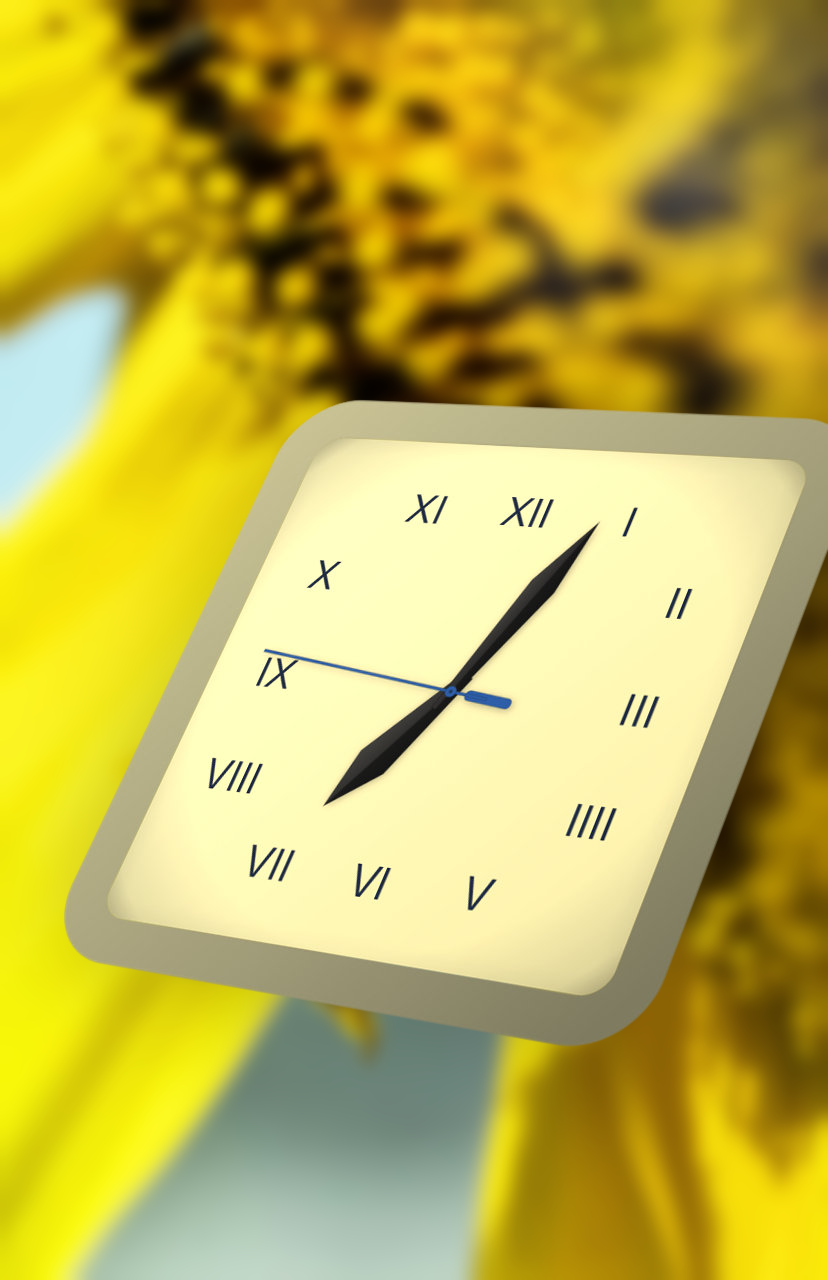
{"hour": 7, "minute": 3, "second": 46}
